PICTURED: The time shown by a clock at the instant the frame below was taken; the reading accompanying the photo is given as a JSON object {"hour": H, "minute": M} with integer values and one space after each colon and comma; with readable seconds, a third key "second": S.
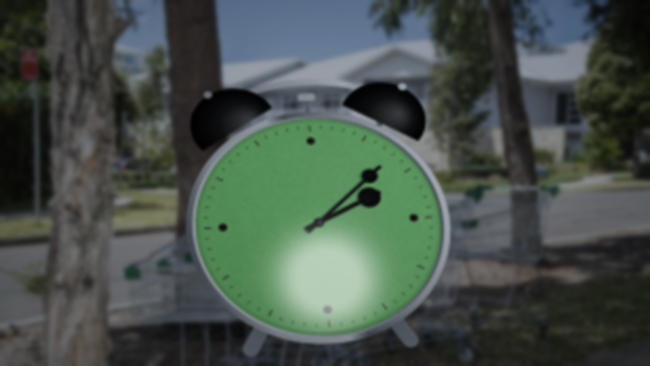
{"hour": 2, "minute": 8}
